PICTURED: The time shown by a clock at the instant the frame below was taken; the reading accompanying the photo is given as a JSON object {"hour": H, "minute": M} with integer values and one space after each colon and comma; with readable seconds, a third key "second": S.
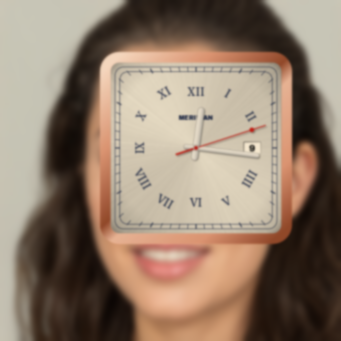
{"hour": 12, "minute": 16, "second": 12}
